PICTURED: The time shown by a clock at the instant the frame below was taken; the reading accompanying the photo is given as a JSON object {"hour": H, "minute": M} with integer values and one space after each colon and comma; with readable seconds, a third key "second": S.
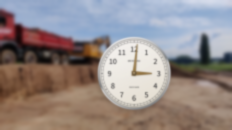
{"hour": 3, "minute": 1}
